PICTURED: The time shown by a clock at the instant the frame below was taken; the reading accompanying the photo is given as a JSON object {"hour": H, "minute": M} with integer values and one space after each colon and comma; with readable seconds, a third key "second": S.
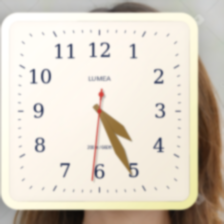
{"hour": 4, "minute": 25, "second": 31}
